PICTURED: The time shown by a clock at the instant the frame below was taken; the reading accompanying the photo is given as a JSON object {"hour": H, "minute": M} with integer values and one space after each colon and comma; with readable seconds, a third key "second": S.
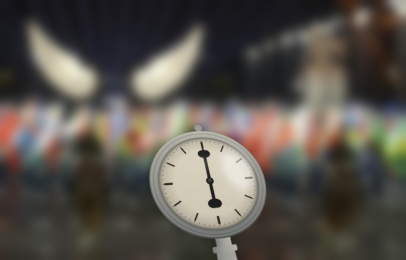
{"hour": 6, "minute": 0}
